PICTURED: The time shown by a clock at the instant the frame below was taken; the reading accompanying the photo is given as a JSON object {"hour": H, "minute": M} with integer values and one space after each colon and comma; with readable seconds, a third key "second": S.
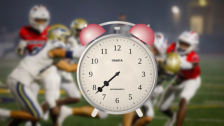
{"hour": 7, "minute": 38}
